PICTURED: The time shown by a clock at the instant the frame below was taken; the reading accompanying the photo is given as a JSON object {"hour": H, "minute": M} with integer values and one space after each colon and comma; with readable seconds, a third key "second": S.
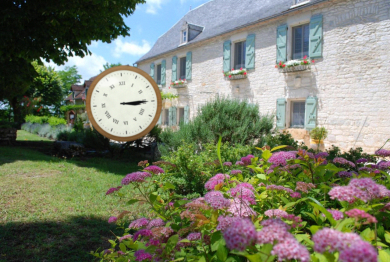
{"hour": 3, "minute": 15}
